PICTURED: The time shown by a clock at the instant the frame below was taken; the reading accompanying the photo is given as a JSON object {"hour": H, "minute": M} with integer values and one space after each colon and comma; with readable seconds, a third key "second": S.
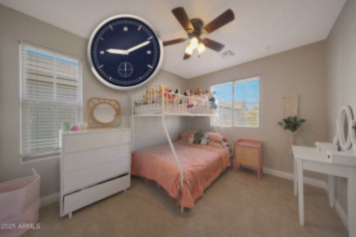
{"hour": 9, "minute": 11}
